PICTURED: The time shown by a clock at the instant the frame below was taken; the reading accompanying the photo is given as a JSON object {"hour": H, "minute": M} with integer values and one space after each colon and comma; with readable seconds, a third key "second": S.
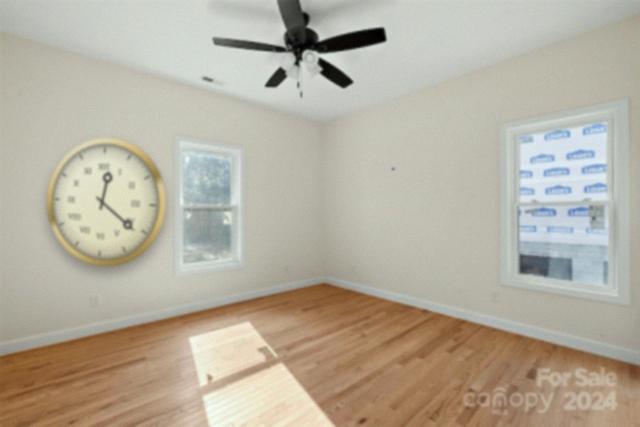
{"hour": 12, "minute": 21}
